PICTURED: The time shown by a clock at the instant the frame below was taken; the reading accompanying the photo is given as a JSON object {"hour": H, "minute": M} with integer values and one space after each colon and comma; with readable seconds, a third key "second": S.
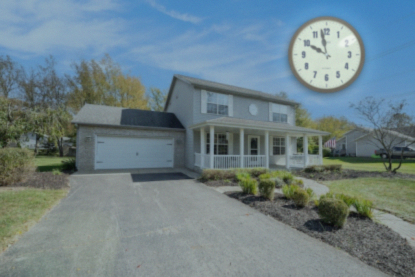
{"hour": 9, "minute": 58}
